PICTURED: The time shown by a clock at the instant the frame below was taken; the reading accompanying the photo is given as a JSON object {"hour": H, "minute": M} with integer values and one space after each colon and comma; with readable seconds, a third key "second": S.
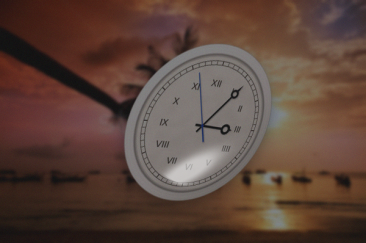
{"hour": 3, "minute": 5, "second": 56}
